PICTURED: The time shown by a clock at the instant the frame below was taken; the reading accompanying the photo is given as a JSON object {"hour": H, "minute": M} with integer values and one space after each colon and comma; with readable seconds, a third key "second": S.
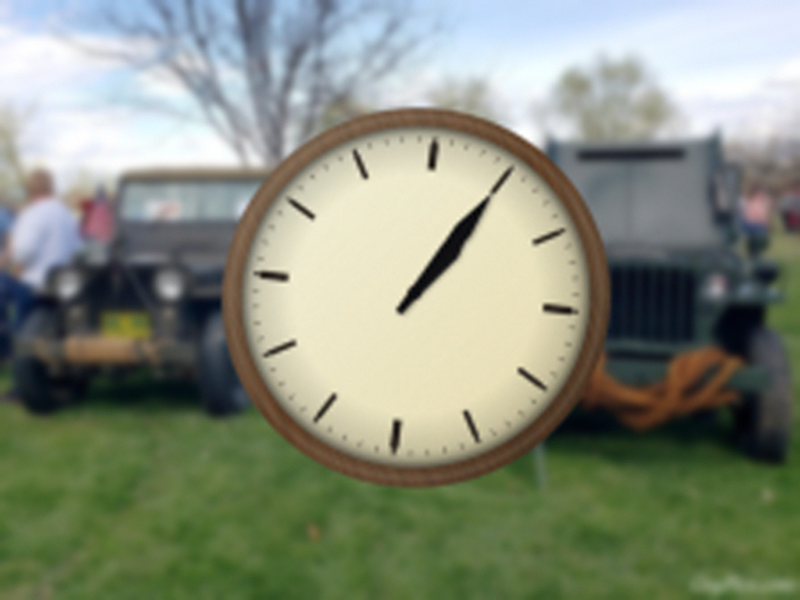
{"hour": 1, "minute": 5}
